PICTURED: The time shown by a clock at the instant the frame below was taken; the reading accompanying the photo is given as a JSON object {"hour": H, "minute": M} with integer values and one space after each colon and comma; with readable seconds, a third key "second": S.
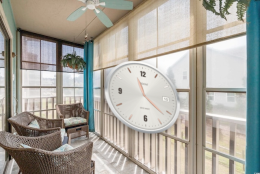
{"hour": 11, "minute": 22}
